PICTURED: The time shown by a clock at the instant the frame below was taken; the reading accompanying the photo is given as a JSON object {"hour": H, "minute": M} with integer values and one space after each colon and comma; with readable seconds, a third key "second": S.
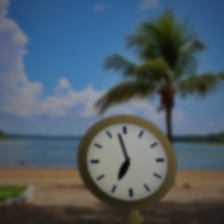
{"hour": 6, "minute": 58}
